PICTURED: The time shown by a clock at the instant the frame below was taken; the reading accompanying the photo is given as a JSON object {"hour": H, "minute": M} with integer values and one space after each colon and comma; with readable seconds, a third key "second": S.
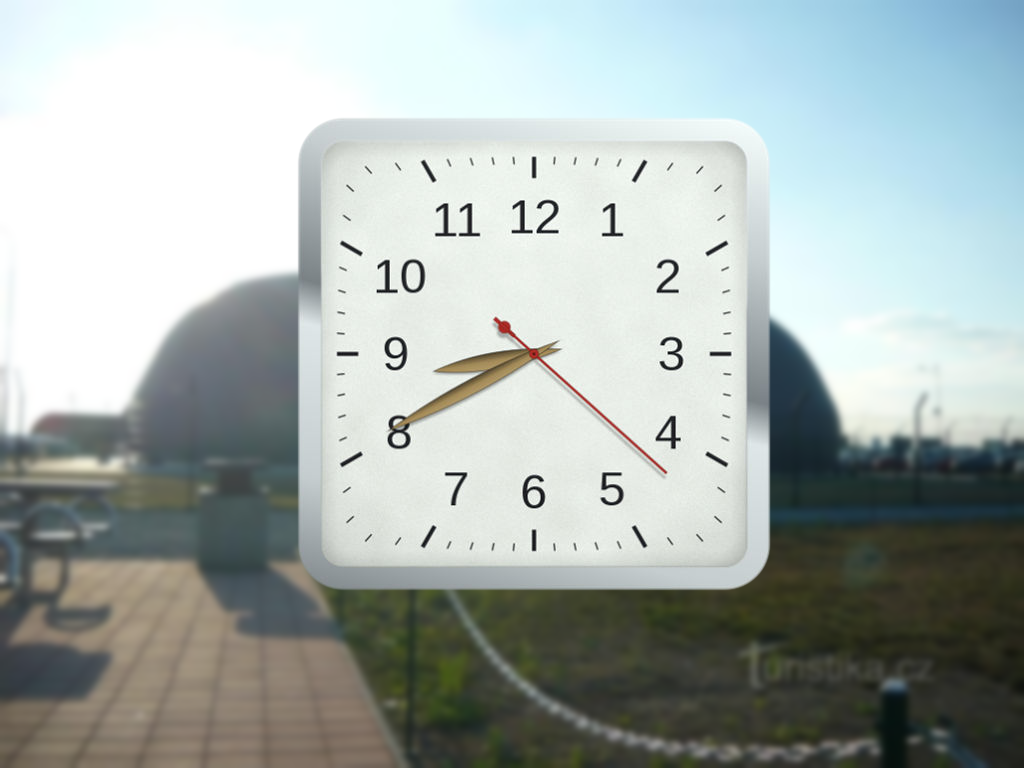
{"hour": 8, "minute": 40, "second": 22}
